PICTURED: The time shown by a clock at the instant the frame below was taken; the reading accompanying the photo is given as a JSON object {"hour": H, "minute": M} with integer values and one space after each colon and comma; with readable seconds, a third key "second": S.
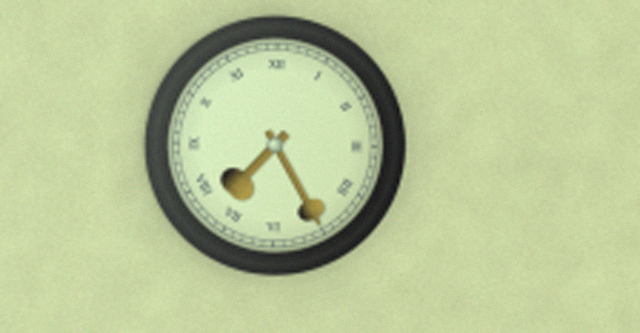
{"hour": 7, "minute": 25}
